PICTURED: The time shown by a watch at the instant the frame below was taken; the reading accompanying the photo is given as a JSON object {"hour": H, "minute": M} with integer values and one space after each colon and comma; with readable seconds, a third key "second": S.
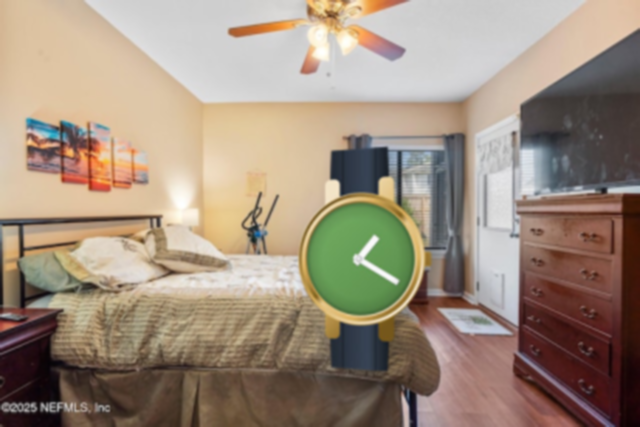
{"hour": 1, "minute": 20}
